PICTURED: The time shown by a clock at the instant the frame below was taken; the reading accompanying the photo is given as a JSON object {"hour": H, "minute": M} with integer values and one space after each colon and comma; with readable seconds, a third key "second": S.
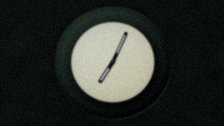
{"hour": 7, "minute": 4}
